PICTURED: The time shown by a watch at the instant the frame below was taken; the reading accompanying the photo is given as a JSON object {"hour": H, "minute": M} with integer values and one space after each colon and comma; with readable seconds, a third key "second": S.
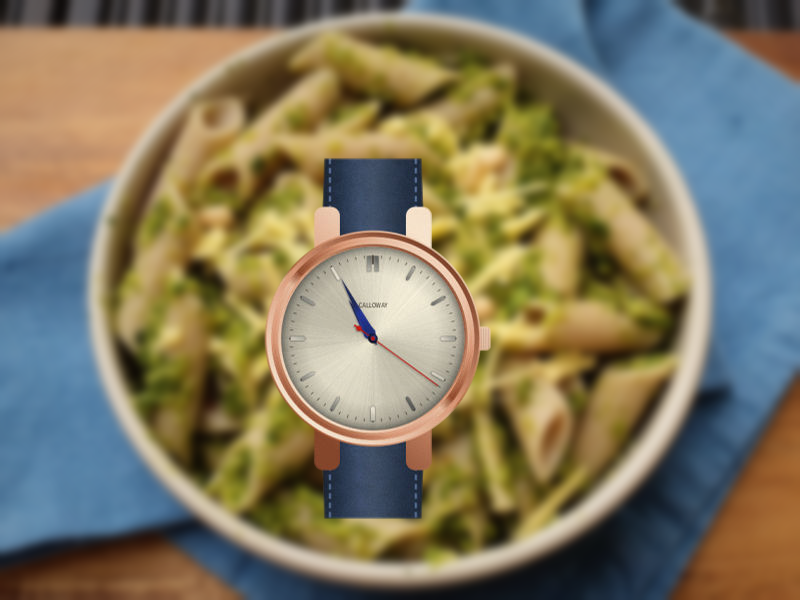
{"hour": 10, "minute": 55, "second": 21}
